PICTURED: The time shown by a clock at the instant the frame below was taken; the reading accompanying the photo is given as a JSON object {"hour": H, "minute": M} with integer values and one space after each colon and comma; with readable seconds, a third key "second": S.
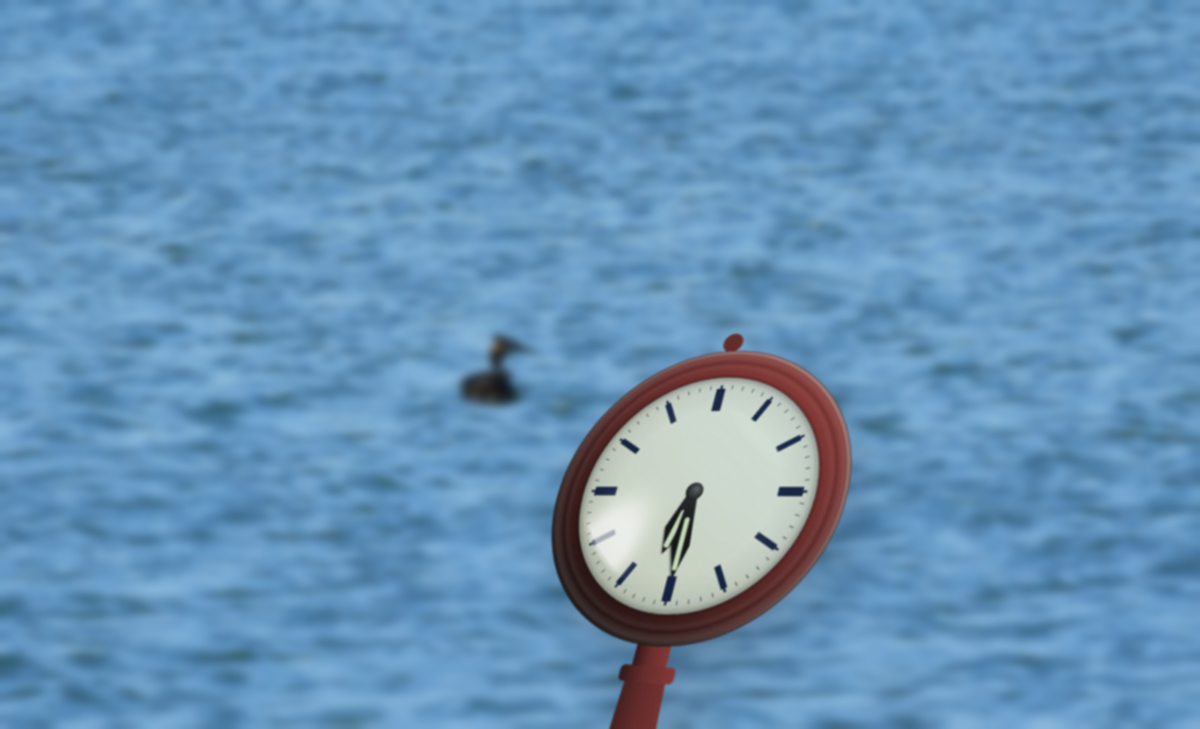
{"hour": 6, "minute": 30}
